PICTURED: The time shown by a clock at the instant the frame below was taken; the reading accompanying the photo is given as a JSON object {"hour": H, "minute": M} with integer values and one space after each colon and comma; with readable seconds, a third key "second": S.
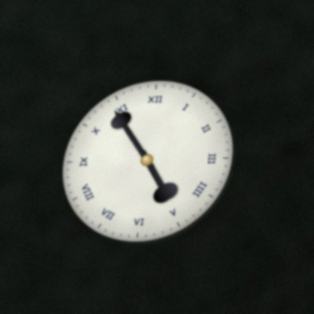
{"hour": 4, "minute": 54}
